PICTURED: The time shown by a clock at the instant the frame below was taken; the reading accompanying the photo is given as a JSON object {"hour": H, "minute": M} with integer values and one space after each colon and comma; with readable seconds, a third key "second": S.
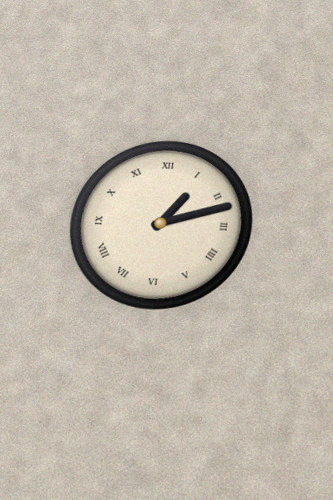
{"hour": 1, "minute": 12}
